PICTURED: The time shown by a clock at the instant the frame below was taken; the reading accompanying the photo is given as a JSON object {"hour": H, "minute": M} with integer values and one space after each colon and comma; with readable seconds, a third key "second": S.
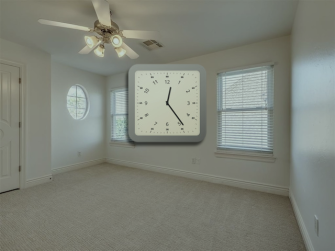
{"hour": 12, "minute": 24}
